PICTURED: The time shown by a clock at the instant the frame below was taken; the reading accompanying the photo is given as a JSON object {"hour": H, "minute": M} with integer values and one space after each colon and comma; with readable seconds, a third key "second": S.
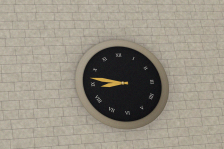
{"hour": 8, "minute": 47}
